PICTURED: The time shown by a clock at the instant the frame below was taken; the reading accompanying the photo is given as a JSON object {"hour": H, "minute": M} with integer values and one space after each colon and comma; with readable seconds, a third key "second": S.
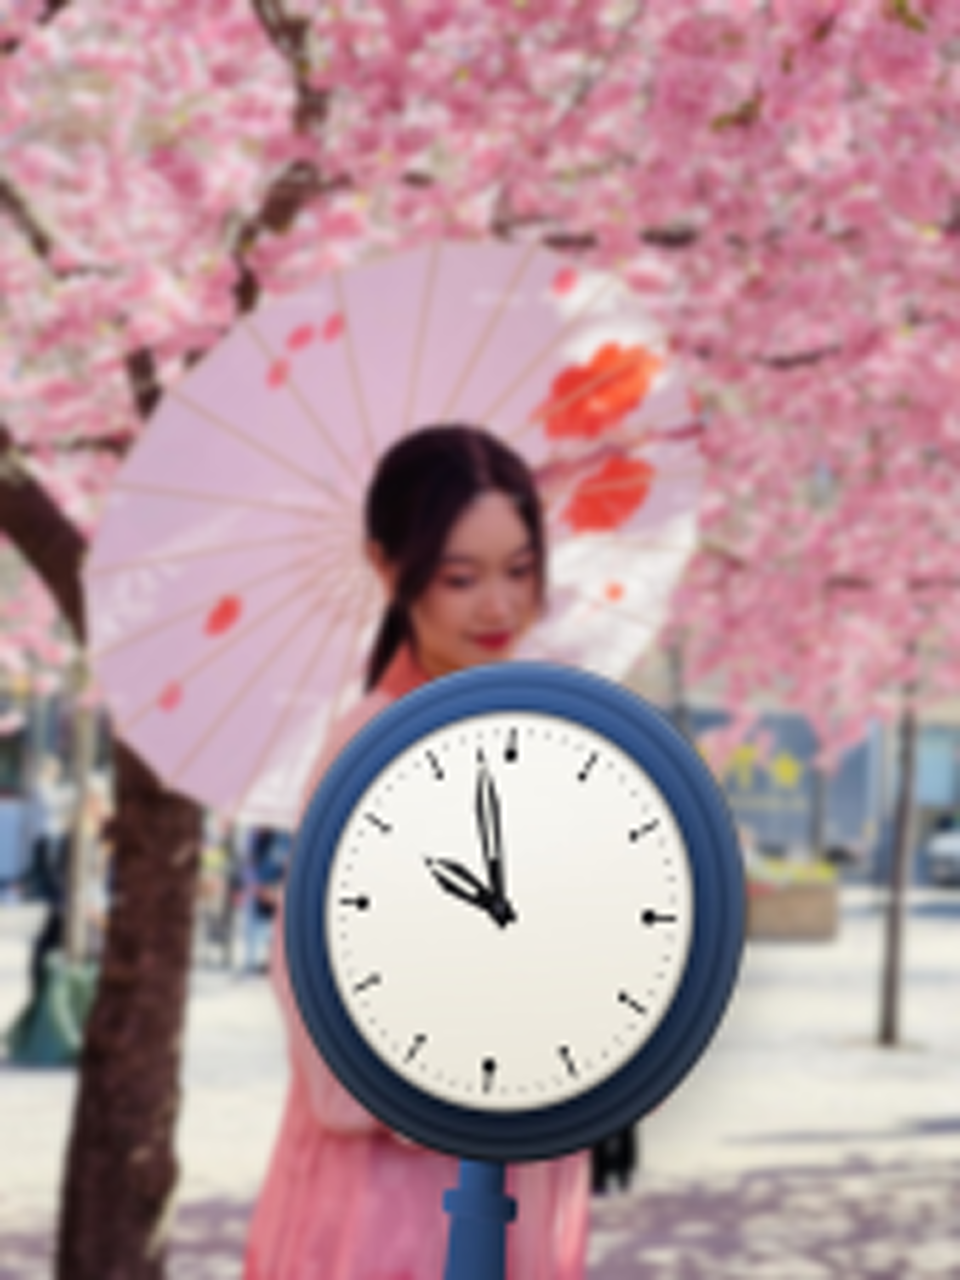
{"hour": 9, "minute": 58}
